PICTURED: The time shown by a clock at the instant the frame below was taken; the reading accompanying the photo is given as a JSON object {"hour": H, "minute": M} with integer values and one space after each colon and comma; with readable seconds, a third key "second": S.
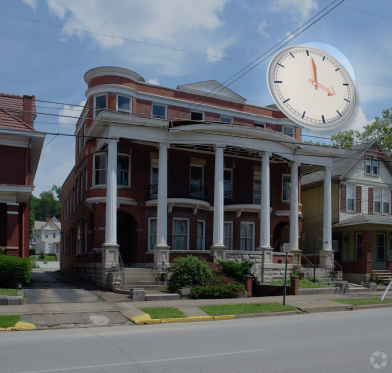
{"hour": 4, "minute": 1}
